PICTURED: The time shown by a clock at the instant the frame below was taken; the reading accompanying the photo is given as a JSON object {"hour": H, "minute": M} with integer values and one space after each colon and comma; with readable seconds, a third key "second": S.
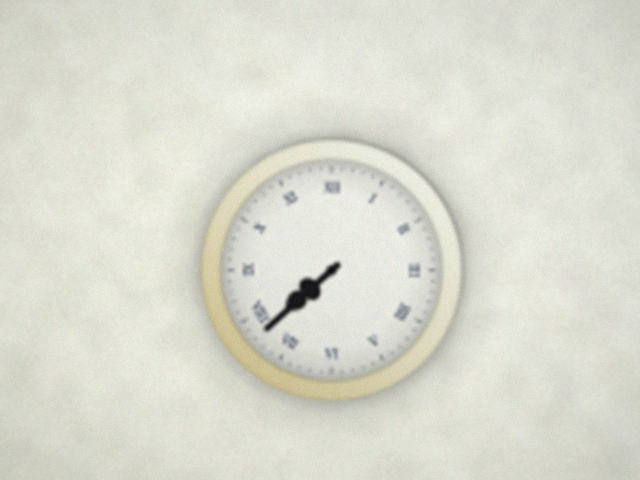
{"hour": 7, "minute": 38}
